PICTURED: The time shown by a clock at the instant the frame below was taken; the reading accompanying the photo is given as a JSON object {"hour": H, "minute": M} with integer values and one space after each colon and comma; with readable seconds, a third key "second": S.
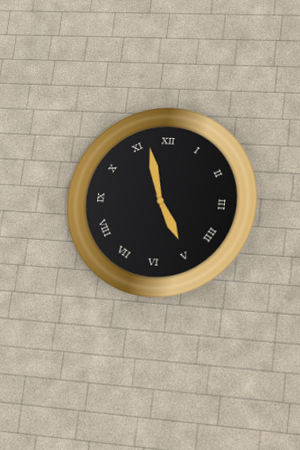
{"hour": 4, "minute": 57}
